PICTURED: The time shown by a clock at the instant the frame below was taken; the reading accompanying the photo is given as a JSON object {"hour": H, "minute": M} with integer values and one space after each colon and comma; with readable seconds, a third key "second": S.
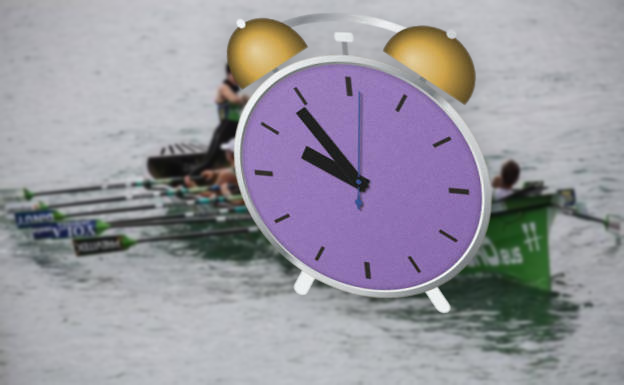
{"hour": 9, "minute": 54, "second": 1}
